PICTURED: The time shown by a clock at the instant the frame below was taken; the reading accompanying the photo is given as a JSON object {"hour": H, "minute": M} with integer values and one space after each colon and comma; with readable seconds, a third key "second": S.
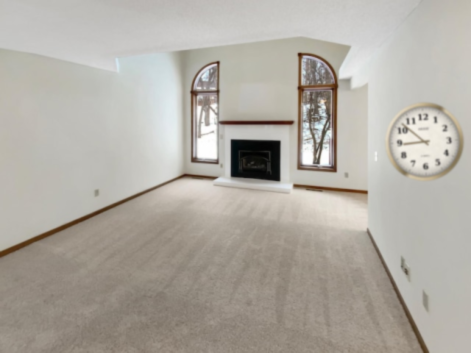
{"hour": 8, "minute": 52}
